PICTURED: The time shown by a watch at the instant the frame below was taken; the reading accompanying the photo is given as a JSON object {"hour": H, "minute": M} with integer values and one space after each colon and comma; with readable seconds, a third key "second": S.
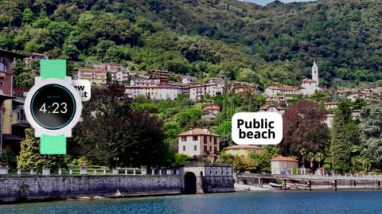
{"hour": 4, "minute": 23}
